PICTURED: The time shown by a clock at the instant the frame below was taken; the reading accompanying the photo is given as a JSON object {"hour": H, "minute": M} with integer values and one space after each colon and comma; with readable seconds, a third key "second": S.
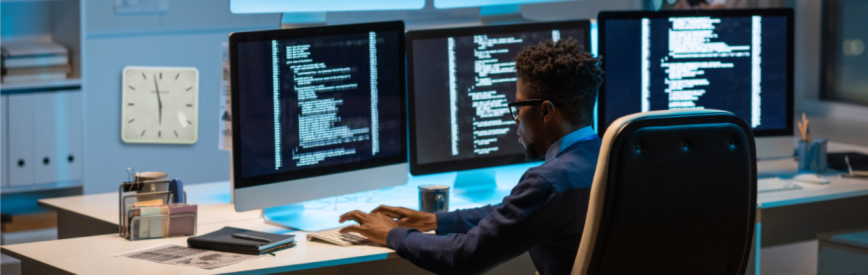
{"hour": 5, "minute": 58}
